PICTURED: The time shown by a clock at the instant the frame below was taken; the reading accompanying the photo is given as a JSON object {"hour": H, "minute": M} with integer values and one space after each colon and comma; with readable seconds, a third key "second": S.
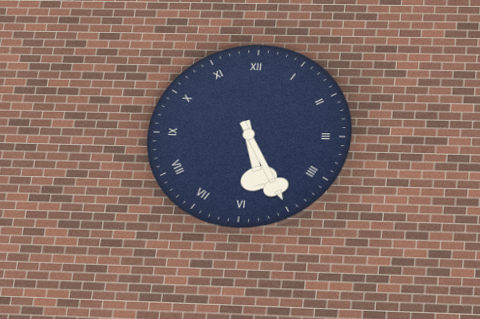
{"hour": 5, "minute": 25}
